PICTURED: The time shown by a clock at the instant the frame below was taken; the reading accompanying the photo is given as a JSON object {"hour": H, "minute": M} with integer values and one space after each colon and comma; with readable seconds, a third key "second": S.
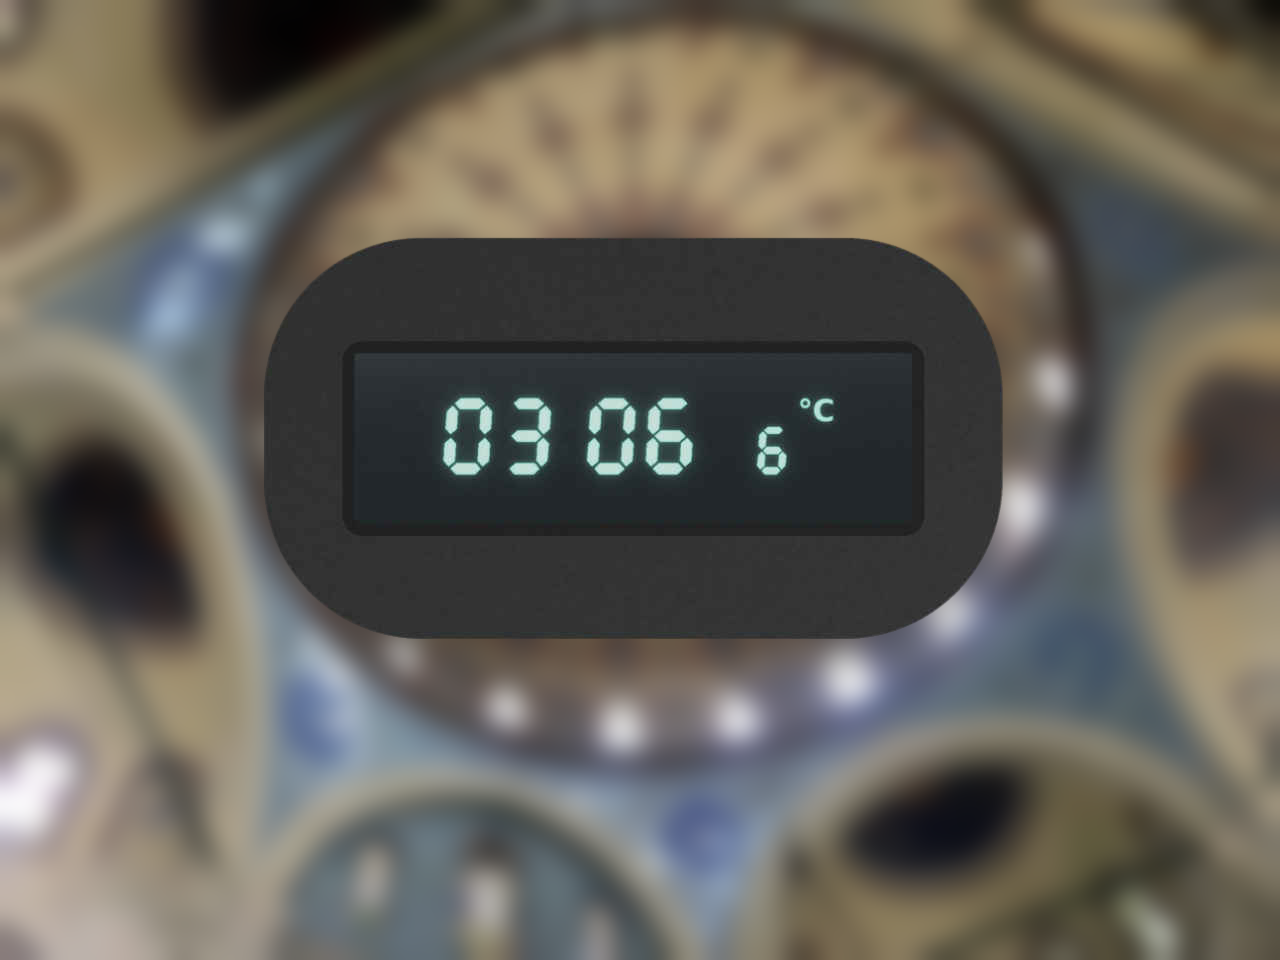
{"hour": 3, "minute": 6}
